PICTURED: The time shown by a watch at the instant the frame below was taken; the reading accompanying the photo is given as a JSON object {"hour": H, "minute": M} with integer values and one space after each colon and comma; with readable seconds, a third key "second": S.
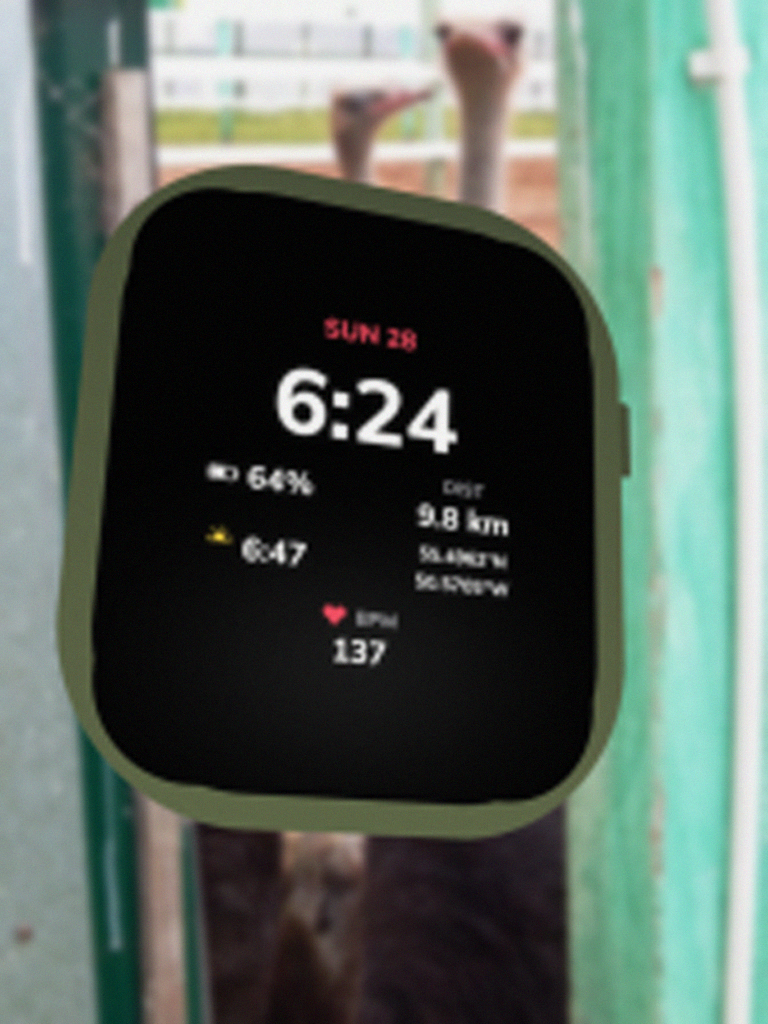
{"hour": 6, "minute": 24}
